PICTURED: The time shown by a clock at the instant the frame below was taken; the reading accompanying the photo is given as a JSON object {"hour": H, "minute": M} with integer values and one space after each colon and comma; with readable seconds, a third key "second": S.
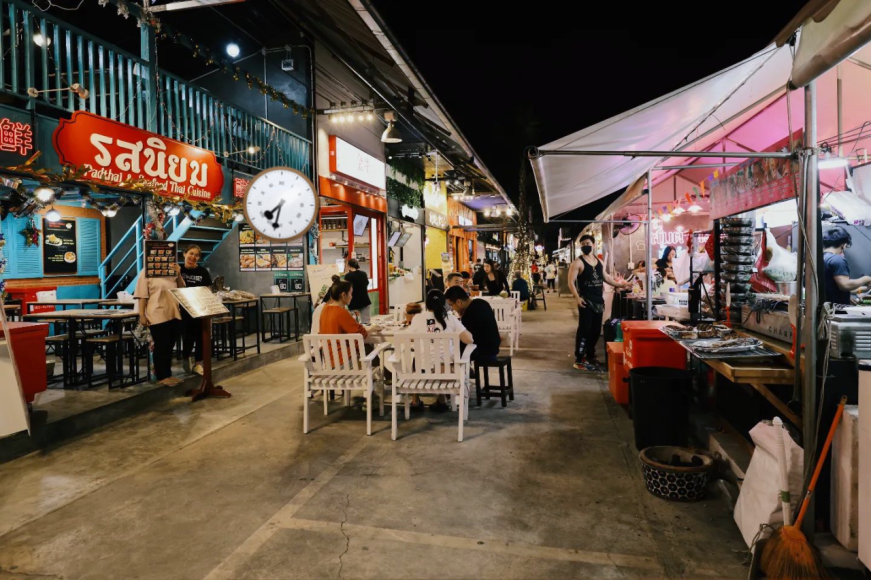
{"hour": 7, "minute": 32}
